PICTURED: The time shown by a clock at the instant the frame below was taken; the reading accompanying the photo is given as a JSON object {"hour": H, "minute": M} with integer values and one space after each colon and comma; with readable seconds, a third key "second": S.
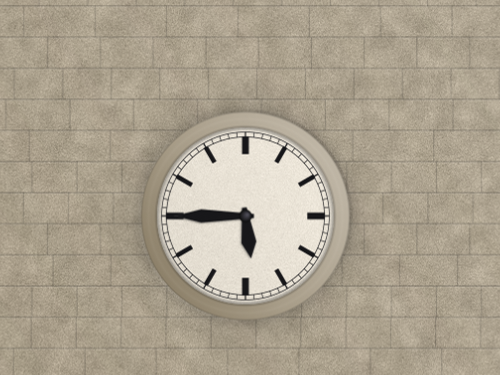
{"hour": 5, "minute": 45}
